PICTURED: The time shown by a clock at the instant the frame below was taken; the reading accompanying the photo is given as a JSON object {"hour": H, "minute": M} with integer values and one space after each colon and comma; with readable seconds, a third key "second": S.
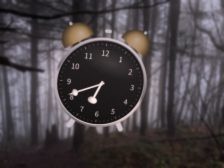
{"hour": 6, "minute": 41}
